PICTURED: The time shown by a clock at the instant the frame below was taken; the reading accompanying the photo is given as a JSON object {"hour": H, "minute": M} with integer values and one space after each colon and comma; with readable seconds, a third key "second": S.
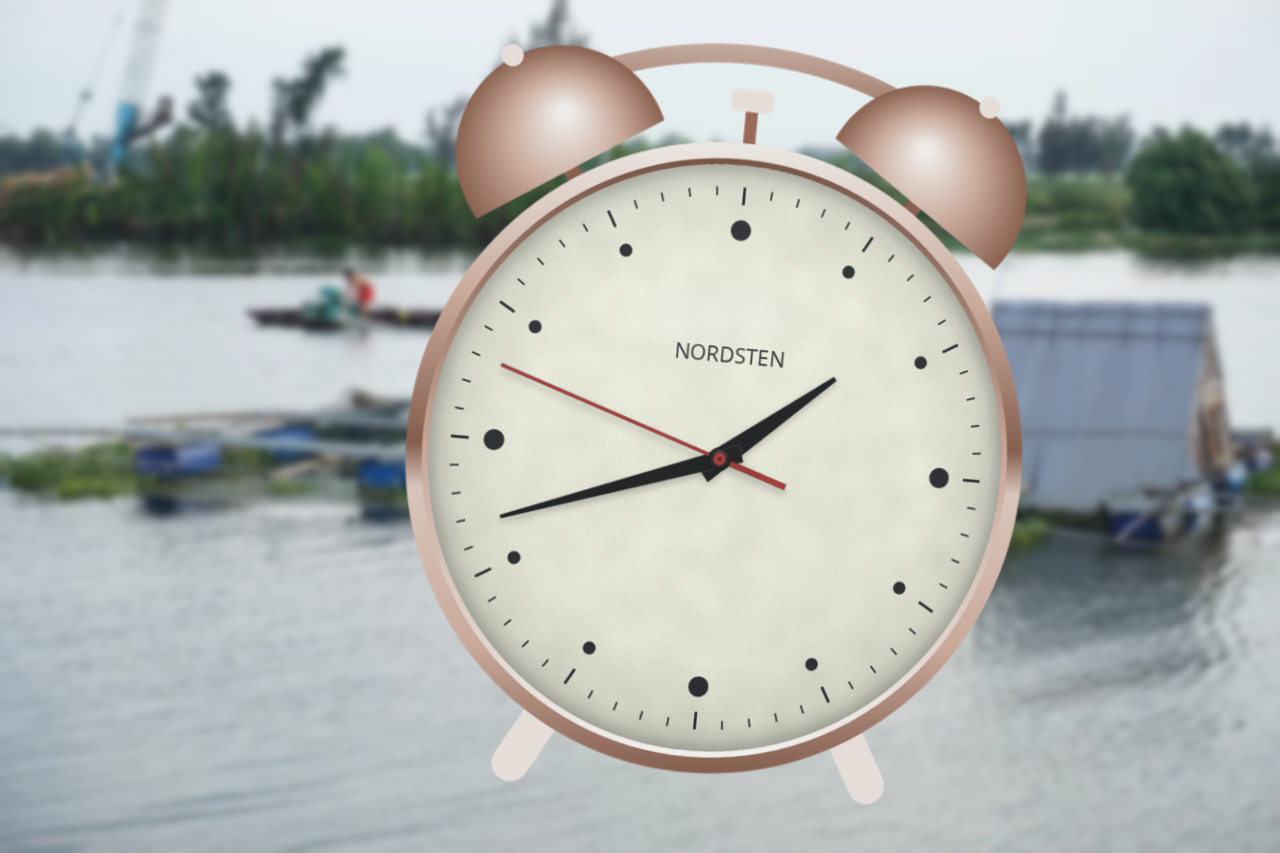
{"hour": 1, "minute": 41, "second": 48}
